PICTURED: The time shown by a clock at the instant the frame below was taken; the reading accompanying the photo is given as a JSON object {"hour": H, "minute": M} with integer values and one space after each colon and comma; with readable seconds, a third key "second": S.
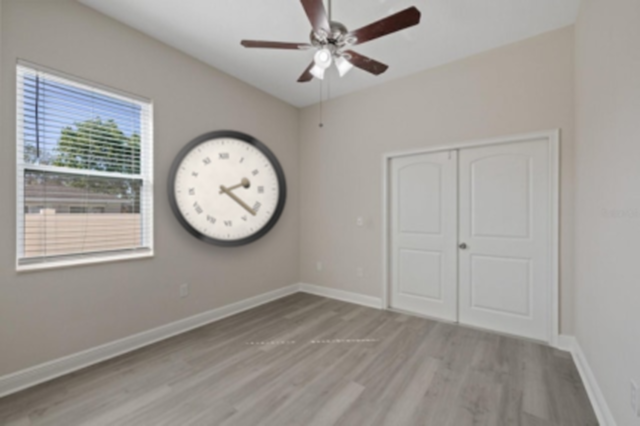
{"hour": 2, "minute": 22}
